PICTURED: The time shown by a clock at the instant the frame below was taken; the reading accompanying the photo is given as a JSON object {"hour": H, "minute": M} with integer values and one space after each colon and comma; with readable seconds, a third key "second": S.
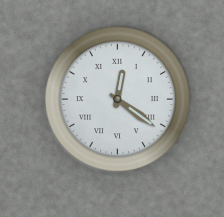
{"hour": 12, "minute": 21}
